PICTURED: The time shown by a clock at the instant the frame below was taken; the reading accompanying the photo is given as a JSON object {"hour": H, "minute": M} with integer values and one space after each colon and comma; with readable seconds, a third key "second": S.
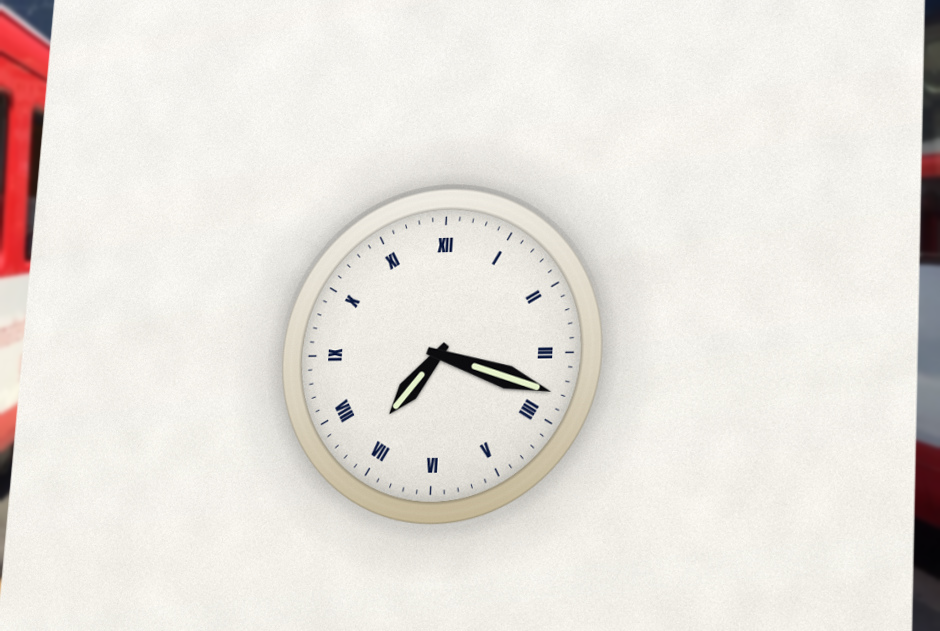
{"hour": 7, "minute": 18}
